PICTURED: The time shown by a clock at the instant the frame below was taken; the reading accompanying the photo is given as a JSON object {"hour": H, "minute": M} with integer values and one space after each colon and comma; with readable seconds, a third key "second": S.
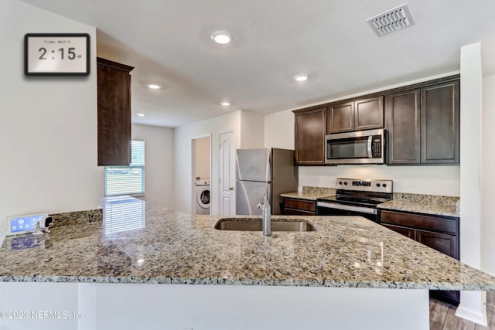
{"hour": 2, "minute": 15}
